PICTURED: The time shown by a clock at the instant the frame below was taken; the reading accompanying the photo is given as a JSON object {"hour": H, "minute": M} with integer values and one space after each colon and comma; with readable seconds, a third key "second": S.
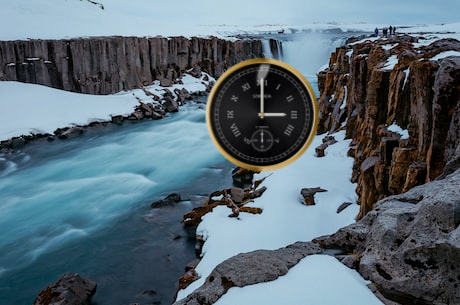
{"hour": 3, "minute": 0}
